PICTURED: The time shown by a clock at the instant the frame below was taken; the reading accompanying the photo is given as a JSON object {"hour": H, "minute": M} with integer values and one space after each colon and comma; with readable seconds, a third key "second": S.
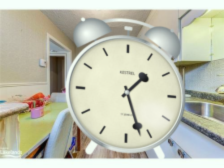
{"hour": 1, "minute": 27}
